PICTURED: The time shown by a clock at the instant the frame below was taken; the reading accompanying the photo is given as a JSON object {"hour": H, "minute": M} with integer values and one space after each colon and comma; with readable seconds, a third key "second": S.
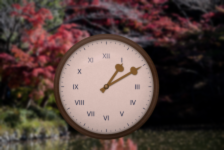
{"hour": 1, "minute": 10}
